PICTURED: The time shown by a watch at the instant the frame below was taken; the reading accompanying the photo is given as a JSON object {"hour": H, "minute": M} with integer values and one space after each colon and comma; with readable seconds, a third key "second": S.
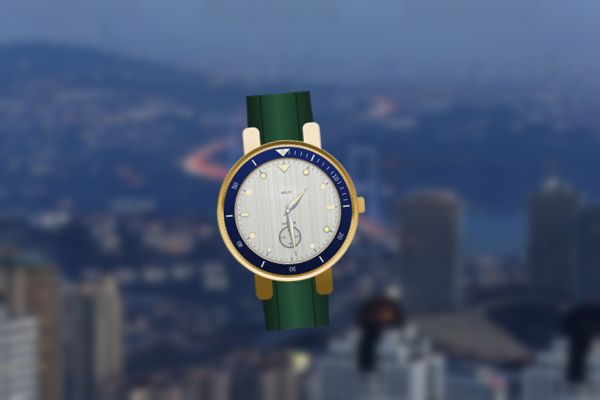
{"hour": 1, "minute": 29}
